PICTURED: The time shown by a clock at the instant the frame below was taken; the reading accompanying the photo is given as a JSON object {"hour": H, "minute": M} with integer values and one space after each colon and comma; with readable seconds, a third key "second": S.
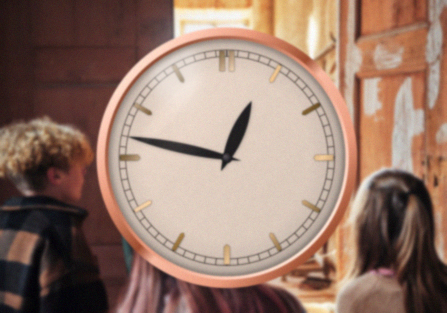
{"hour": 12, "minute": 47}
